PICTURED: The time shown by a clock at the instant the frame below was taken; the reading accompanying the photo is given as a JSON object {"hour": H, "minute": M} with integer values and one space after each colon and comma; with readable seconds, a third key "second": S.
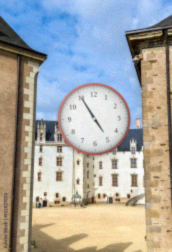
{"hour": 4, "minute": 55}
